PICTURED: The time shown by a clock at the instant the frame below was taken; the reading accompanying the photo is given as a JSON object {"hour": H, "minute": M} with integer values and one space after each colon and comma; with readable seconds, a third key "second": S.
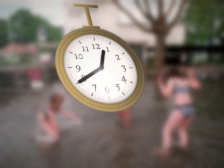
{"hour": 12, "minute": 40}
